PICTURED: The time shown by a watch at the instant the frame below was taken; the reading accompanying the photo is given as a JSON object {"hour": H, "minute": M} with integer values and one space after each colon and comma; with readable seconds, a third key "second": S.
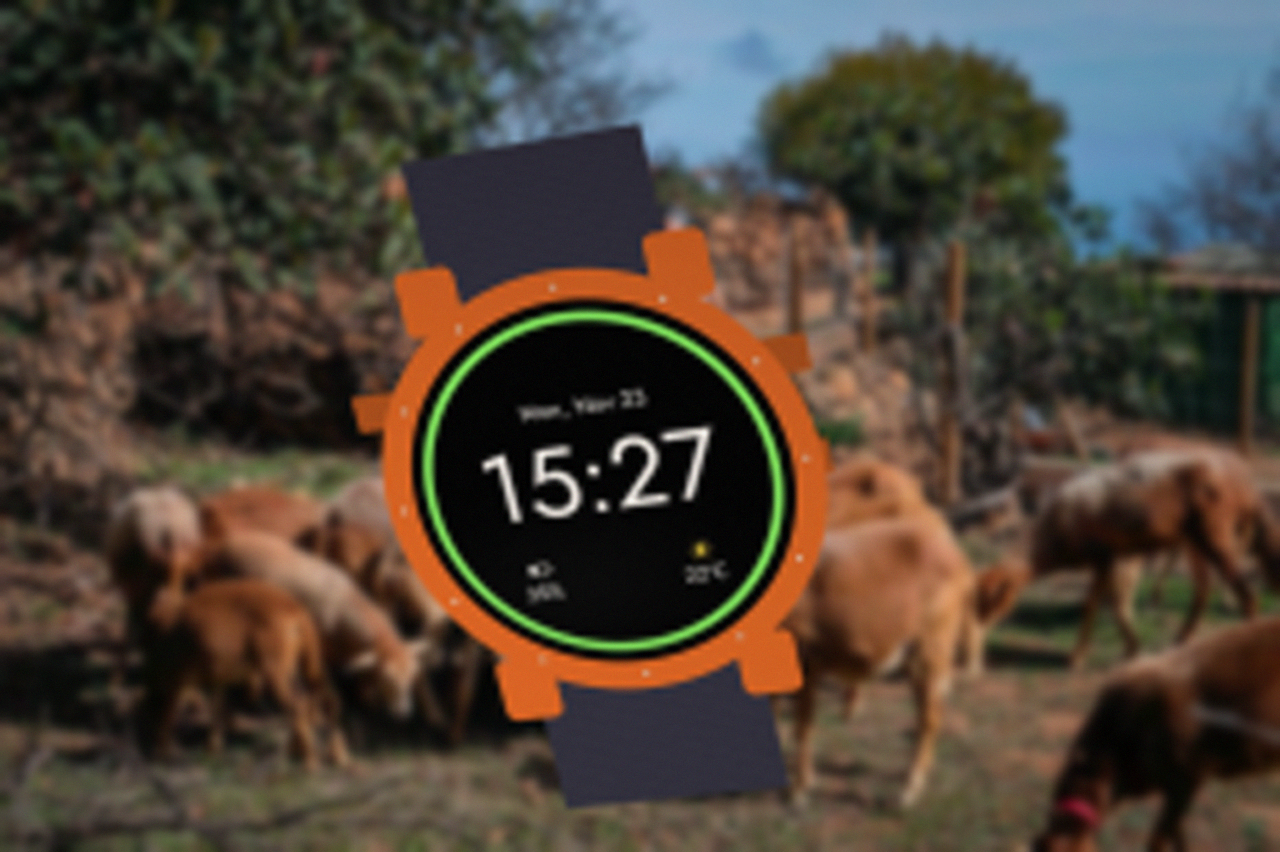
{"hour": 15, "minute": 27}
